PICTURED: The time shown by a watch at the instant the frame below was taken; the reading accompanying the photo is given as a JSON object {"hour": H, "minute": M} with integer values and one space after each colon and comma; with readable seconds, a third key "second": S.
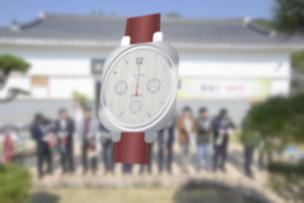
{"hour": 11, "minute": 0}
